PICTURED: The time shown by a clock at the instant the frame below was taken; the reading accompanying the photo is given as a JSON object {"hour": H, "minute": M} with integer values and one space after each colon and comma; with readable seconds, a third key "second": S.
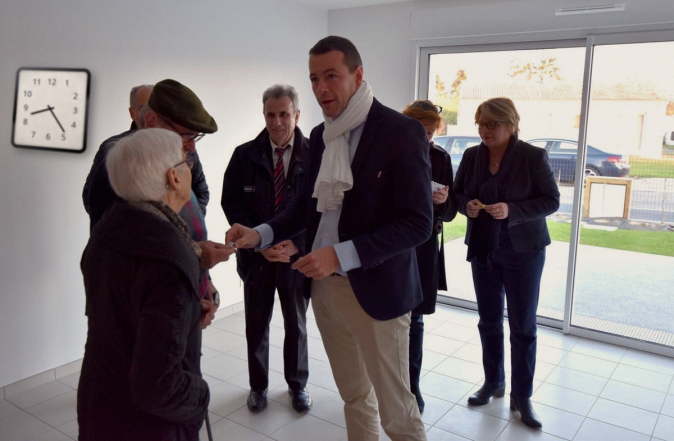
{"hour": 8, "minute": 24}
